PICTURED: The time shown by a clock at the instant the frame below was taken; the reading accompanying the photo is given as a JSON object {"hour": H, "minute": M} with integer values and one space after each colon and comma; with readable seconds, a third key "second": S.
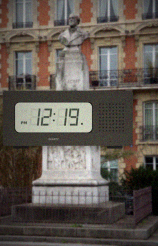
{"hour": 12, "minute": 19}
